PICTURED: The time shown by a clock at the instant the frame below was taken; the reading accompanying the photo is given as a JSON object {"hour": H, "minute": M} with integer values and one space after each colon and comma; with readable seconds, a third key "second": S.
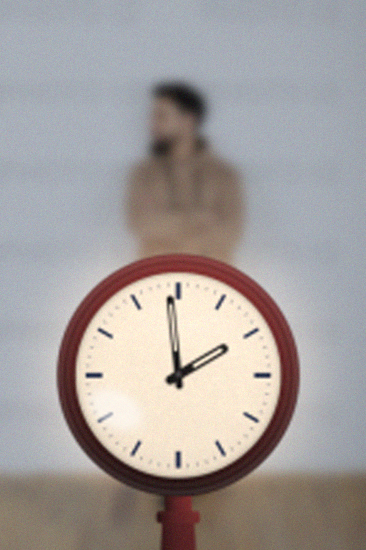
{"hour": 1, "minute": 59}
